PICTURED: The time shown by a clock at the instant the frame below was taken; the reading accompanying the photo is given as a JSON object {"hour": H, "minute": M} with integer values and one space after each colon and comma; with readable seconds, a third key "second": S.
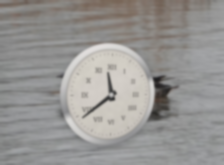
{"hour": 11, "minute": 39}
